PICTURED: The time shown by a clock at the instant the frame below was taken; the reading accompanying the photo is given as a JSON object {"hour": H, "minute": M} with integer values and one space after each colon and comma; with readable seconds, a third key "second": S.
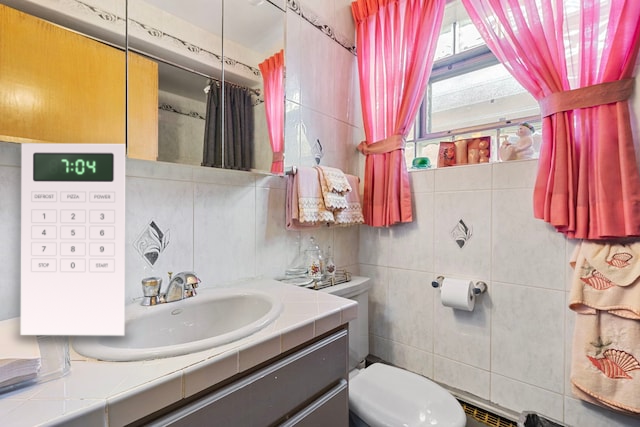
{"hour": 7, "minute": 4}
